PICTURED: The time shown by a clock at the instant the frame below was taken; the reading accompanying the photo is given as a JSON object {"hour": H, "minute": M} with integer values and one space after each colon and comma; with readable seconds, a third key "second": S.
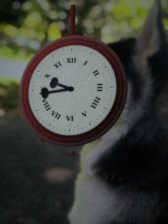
{"hour": 9, "minute": 44}
